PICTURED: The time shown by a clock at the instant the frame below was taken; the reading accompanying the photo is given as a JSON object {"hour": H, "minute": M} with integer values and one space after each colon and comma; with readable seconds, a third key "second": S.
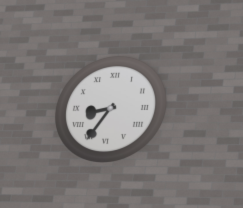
{"hour": 8, "minute": 35}
